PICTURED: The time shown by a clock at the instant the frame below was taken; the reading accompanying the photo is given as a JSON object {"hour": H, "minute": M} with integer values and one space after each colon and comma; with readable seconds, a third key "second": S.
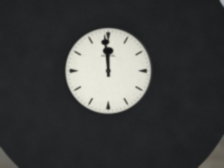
{"hour": 11, "minute": 59}
